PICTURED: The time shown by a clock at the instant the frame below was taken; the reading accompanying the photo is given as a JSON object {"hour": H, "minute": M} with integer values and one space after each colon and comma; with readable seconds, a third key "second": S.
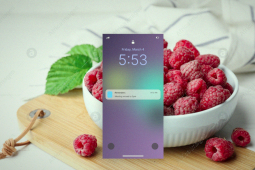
{"hour": 5, "minute": 53}
